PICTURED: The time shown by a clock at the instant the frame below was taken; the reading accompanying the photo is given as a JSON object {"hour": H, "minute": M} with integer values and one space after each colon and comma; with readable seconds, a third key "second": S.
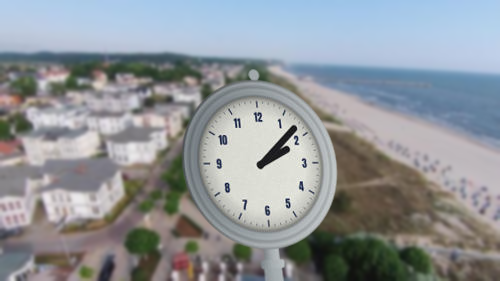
{"hour": 2, "minute": 8}
